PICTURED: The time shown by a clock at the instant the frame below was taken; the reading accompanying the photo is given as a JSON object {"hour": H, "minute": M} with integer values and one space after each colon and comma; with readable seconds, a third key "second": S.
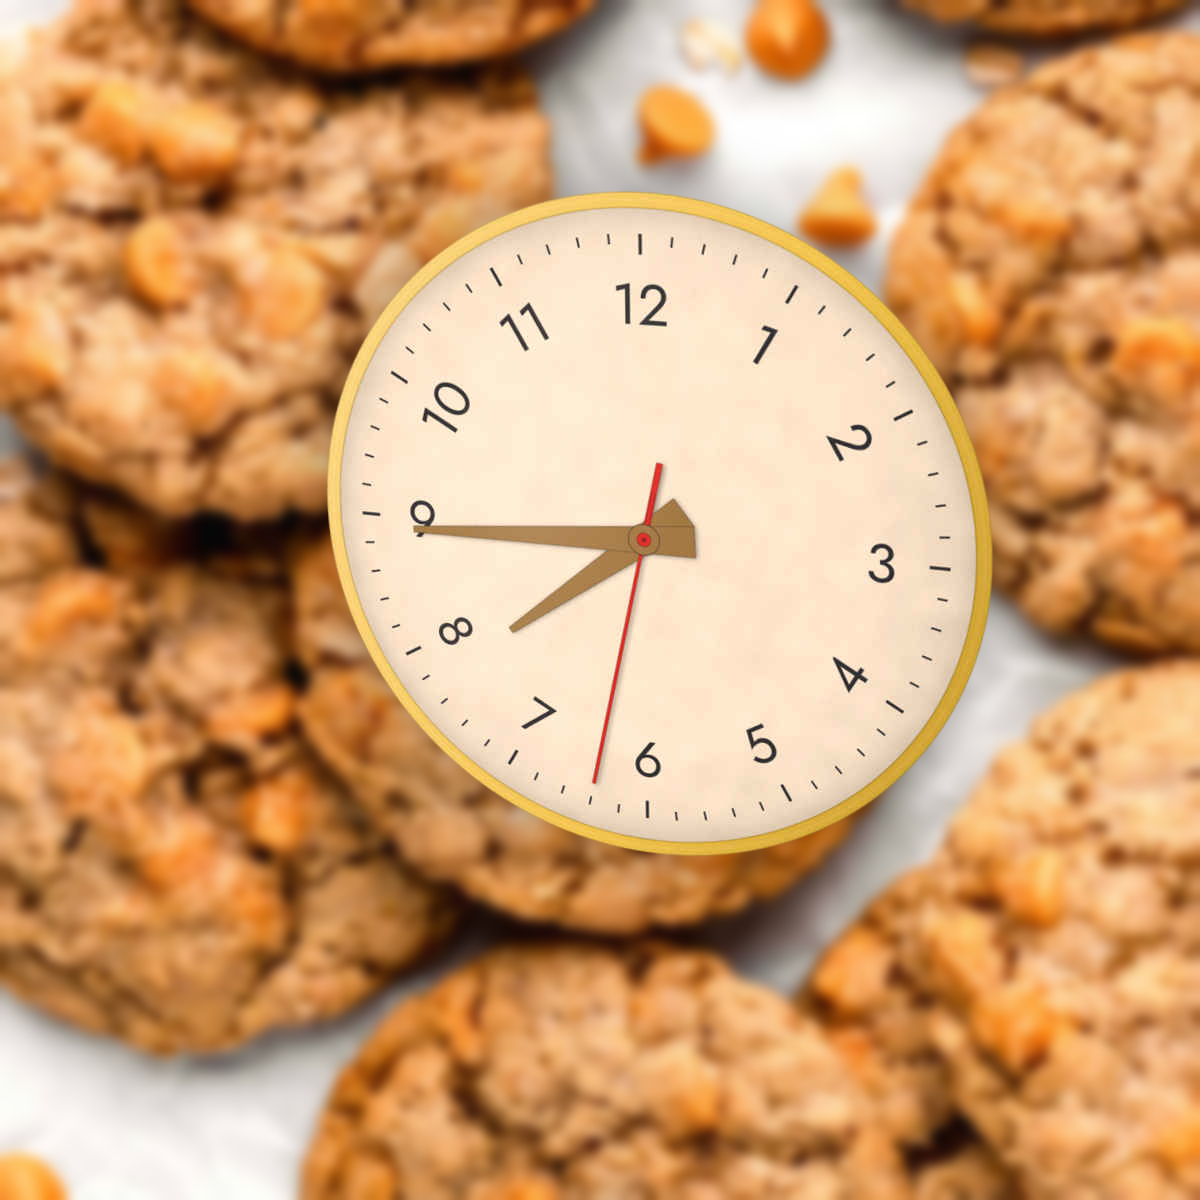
{"hour": 7, "minute": 44, "second": 32}
